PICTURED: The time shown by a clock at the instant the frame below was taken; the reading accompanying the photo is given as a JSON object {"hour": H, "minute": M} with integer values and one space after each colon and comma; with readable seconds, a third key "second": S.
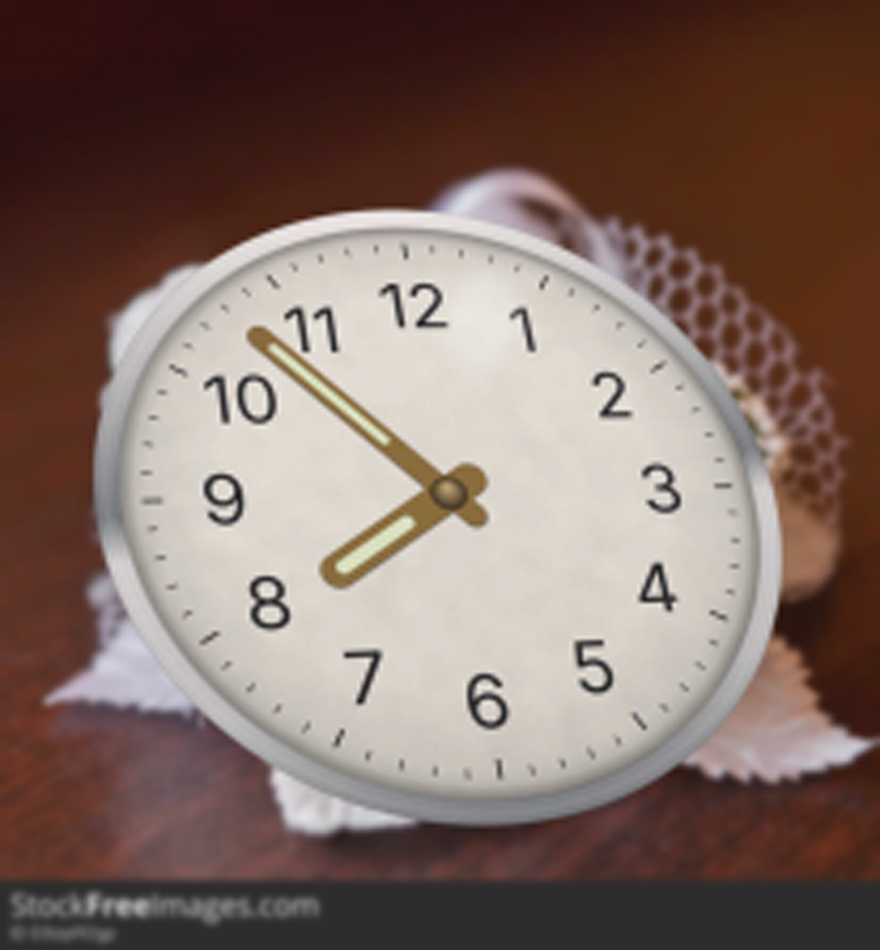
{"hour": 7, "minute": 53}
